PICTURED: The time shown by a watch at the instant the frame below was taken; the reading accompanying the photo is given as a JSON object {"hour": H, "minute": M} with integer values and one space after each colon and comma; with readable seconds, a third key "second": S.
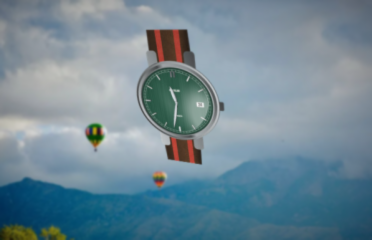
{"hour": 11, "minute": 32}
